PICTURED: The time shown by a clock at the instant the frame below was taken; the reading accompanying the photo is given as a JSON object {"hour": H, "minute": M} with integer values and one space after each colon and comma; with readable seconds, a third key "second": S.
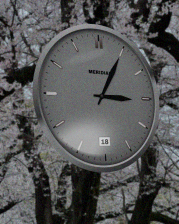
{"hour": 3, "minute": 5}
